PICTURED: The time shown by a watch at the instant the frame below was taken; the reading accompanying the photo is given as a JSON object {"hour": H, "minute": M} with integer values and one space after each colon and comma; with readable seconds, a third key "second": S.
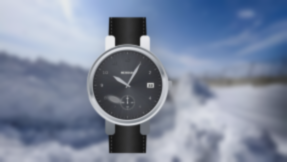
{"hour": 10, "minute": 5}
